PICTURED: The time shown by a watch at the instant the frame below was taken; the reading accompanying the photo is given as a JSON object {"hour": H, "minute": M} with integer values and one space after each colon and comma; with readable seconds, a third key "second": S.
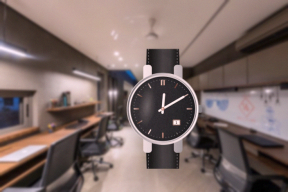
{"hour": 12, "minute": 10}
